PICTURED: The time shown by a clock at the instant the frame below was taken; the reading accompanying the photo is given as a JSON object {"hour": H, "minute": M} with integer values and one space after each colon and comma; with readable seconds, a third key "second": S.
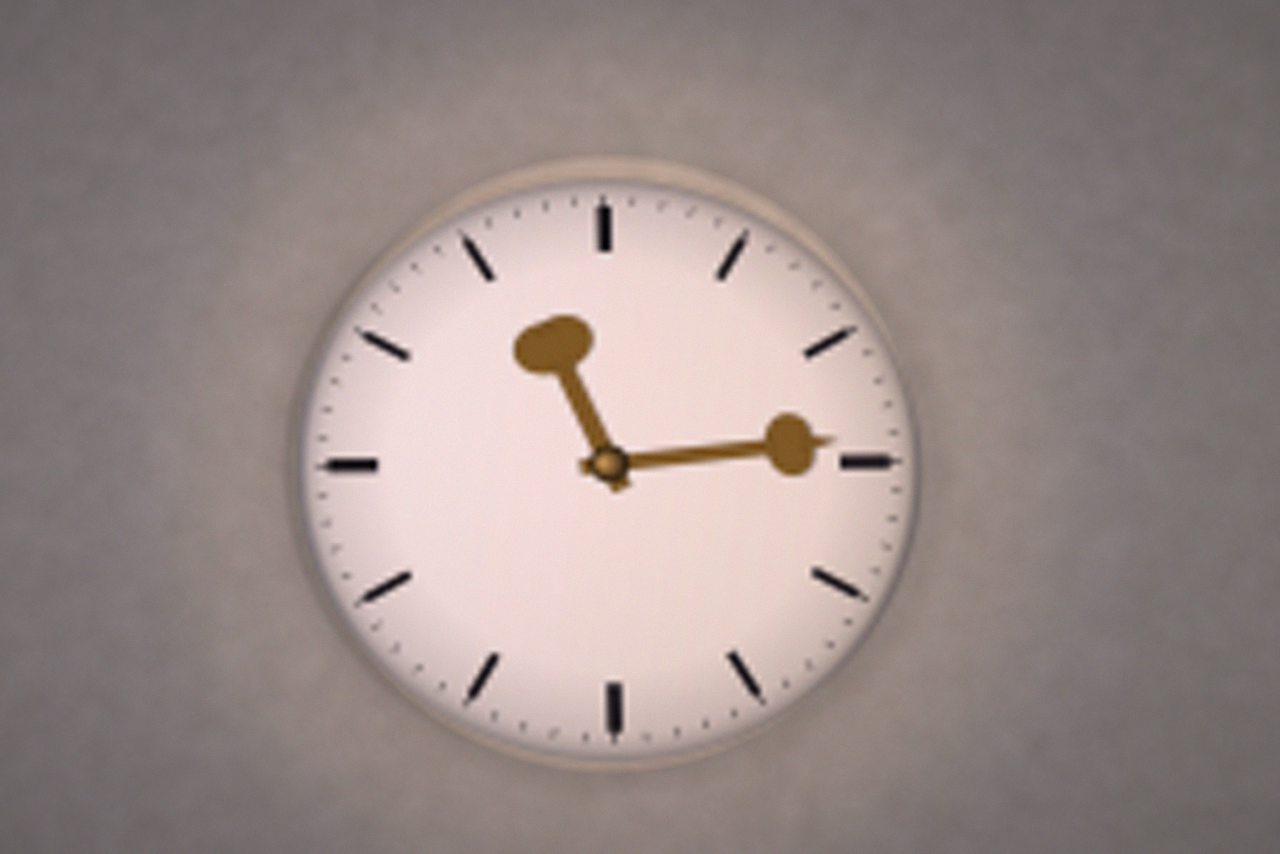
{"hour": 11, "minute": 14}
